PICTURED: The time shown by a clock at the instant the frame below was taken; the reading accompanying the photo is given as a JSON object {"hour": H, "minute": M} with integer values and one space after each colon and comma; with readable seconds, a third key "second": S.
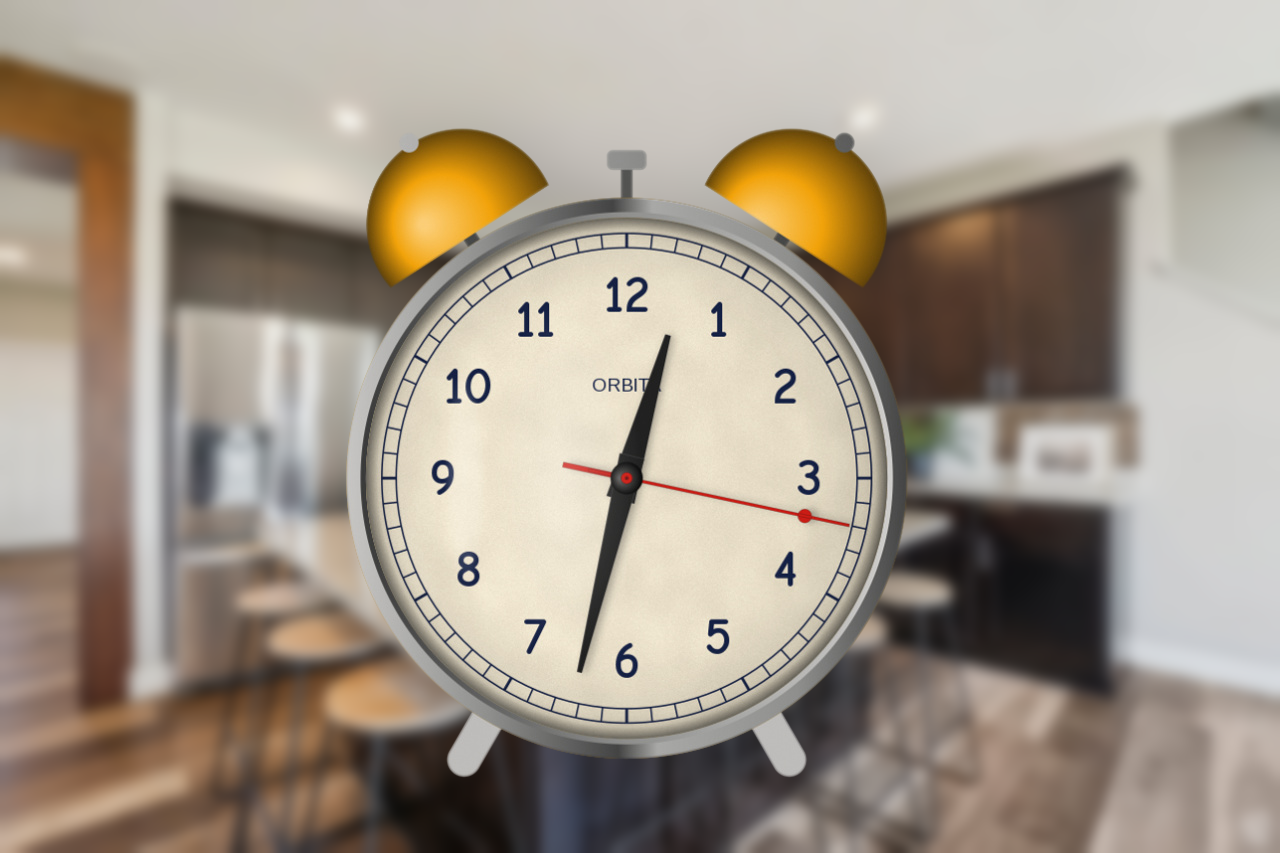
{"hour": 12, "minute": 32, "second": 17}
